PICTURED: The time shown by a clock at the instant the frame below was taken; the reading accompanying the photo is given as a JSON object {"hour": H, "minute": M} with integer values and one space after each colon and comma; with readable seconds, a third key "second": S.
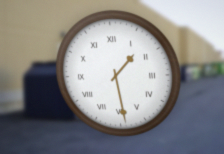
{"hour": 1, "minute": 29}
